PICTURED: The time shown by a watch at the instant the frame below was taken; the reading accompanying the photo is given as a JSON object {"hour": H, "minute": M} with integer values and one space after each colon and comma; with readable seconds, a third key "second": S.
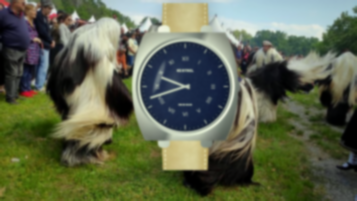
{"hour": 9, "minute": 42}
